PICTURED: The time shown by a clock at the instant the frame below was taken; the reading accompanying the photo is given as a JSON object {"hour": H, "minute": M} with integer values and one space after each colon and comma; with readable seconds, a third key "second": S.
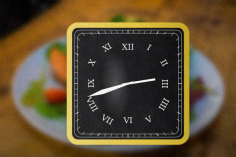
{"hour": 2, "minute": 42}
